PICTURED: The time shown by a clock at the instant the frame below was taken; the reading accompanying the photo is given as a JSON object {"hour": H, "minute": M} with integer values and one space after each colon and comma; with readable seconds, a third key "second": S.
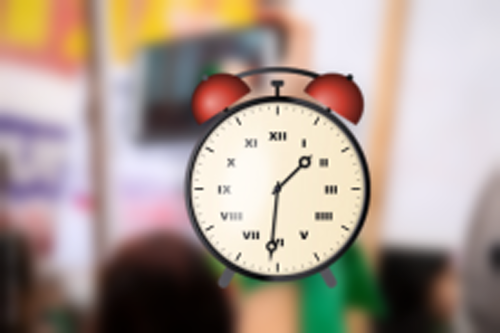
{"hour": 1, "minute": 31}
